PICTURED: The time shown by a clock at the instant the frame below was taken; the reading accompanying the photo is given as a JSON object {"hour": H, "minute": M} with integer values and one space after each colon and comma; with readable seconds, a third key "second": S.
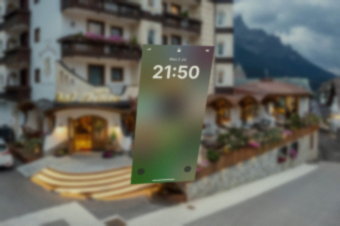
{"hour": 21, "minute": 50}
